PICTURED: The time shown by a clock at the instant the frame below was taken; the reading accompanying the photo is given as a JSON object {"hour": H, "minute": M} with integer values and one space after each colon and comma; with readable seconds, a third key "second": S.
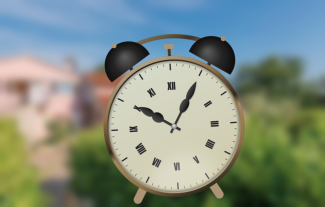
{"hour": 10, "minute": 5}
